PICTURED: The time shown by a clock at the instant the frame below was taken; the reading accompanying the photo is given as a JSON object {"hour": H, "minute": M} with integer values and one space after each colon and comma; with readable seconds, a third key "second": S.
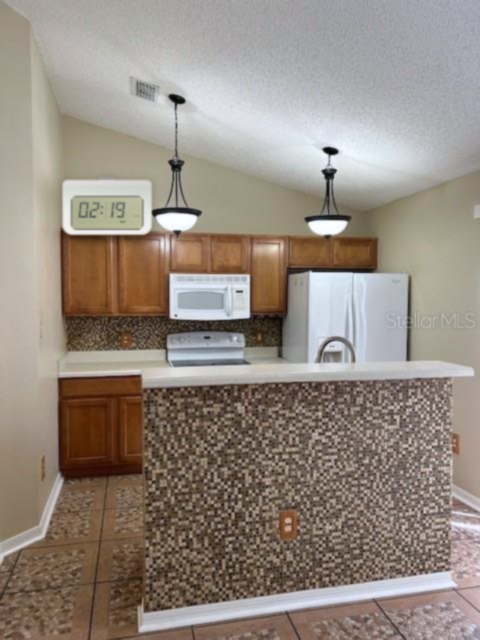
{"hour": 2, "minute": 19}
